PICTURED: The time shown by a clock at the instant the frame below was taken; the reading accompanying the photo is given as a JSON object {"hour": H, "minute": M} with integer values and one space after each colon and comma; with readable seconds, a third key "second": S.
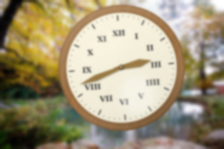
{"hour": 2, "minute": 42}
